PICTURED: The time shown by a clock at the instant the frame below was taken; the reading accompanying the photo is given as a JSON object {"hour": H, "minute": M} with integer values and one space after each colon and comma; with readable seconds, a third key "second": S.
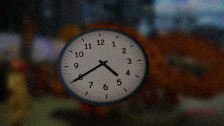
{"hour": 4, "minute": 40}
